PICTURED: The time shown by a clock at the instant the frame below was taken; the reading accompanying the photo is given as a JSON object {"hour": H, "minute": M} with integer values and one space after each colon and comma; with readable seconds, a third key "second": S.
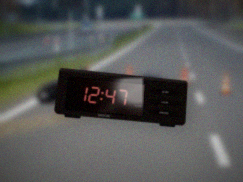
{"hour": 12, "minute": 47}
